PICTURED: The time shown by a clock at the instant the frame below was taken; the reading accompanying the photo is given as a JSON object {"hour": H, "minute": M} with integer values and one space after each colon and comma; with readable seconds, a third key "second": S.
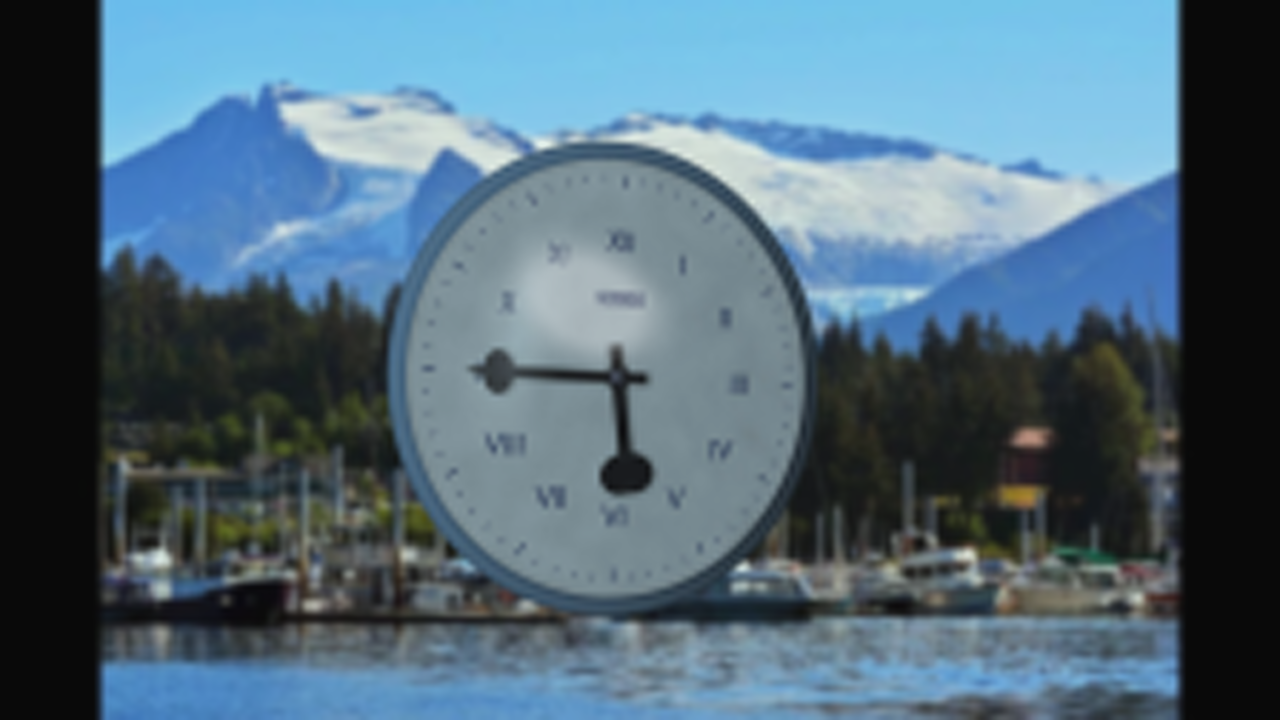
{"hour": 5, "minute": 45}
